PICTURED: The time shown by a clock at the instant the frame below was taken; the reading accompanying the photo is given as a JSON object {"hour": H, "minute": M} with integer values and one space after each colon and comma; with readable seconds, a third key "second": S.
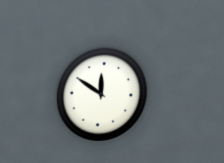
{"hour": 11, "minute": 50}
